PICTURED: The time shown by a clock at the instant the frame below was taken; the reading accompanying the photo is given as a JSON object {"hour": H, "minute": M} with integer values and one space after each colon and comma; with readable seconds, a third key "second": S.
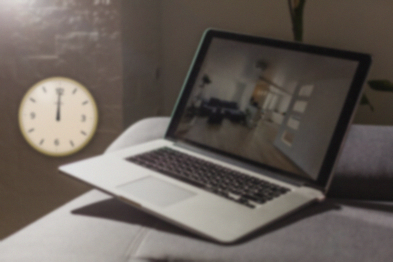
{"hour": 12, "minute": 0}
